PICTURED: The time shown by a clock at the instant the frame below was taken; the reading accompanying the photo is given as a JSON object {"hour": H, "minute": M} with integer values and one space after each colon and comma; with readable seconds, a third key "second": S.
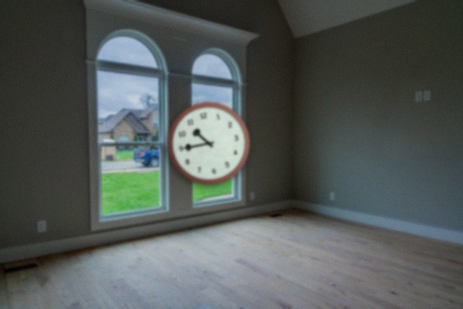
{"hour": 10, "minute": 45}
